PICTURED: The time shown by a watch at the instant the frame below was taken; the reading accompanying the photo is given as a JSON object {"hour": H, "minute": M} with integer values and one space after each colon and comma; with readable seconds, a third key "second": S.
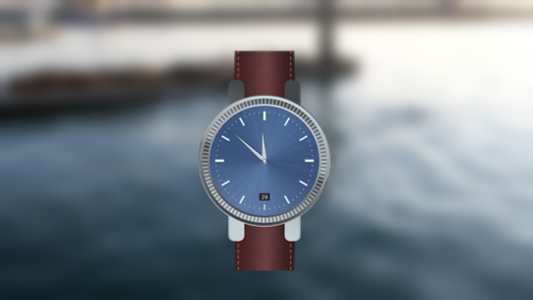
{"hour": 11, "minute": 52}
